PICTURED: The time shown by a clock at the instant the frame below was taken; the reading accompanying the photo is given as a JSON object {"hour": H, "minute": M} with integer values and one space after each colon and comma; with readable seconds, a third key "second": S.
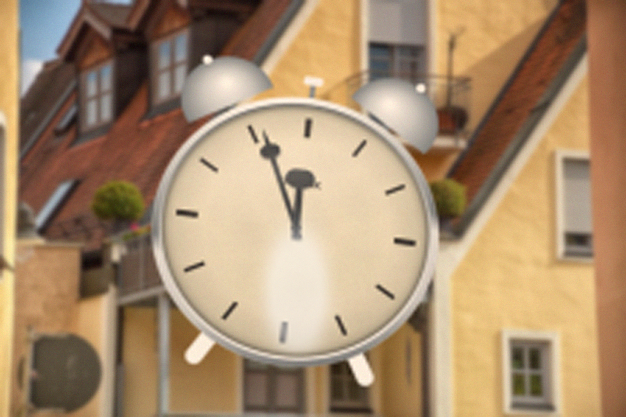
{"hour": 11, "minute": 56}
